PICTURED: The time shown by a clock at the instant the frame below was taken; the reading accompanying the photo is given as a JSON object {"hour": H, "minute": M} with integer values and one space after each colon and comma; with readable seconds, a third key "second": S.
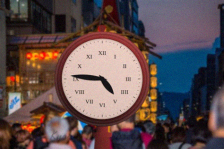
{"hour": 4, "minute": 46}
